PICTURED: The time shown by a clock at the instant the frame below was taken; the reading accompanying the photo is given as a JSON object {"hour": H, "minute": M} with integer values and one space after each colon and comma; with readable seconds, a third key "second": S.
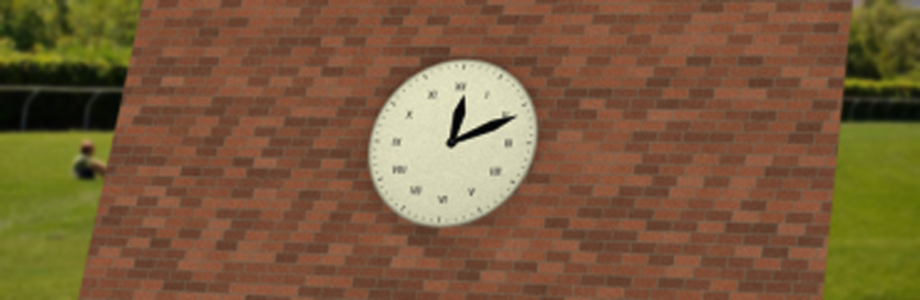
{"hour": 12, "minute": 11}
